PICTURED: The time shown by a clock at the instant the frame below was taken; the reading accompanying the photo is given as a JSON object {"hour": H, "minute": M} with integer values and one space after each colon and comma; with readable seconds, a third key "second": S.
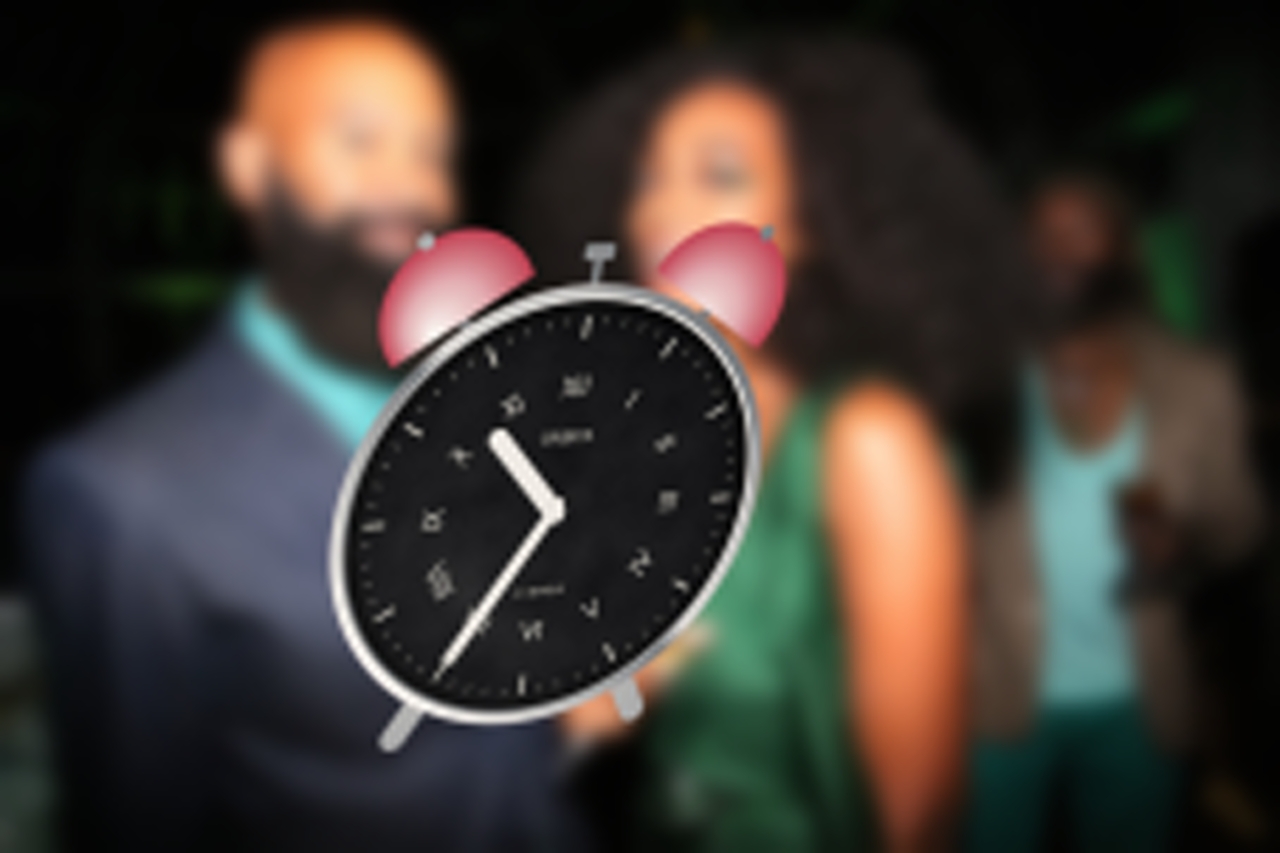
{"hour": 10, "minute": 35}
